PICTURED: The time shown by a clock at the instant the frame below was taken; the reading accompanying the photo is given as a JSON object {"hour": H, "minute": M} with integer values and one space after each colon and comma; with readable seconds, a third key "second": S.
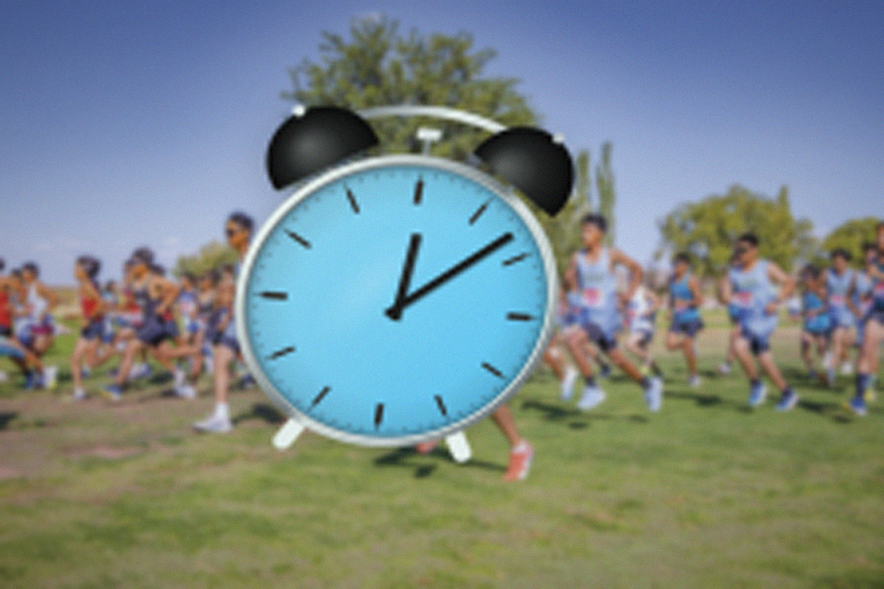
{"hour": 12, "minute": 8}
